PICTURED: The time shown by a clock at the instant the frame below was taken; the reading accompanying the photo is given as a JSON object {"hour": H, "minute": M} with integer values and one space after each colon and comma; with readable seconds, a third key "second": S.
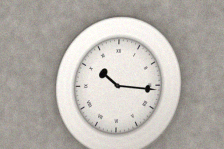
{"hour": 10, "minute": 16}
